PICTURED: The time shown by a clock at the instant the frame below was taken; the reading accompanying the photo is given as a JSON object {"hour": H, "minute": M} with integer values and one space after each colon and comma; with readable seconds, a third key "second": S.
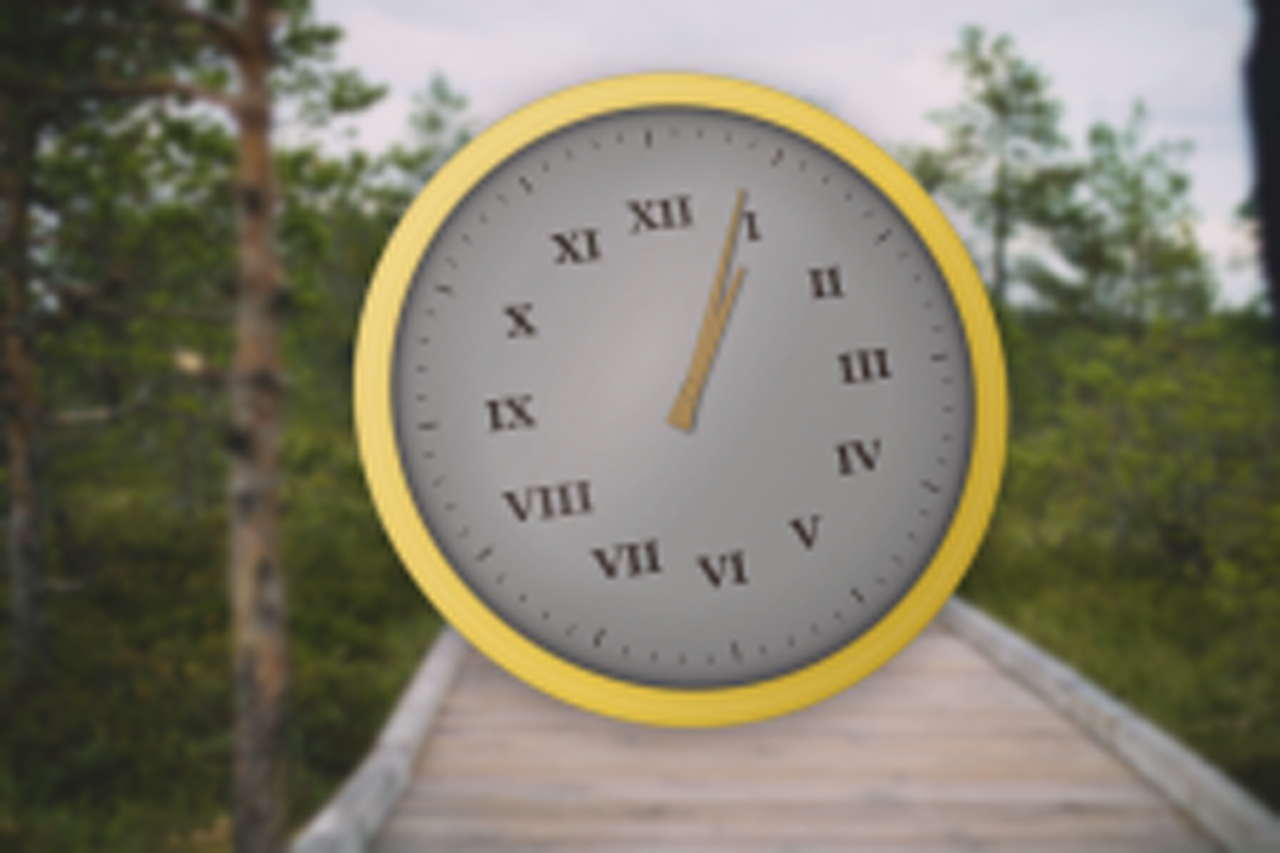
{"hour": 1, "minute": 4}
